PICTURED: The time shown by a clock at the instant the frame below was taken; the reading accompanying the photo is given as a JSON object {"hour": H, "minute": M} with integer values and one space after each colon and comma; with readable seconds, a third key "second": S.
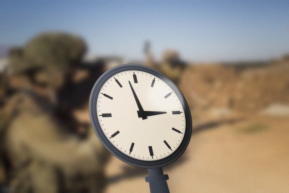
{"hour": 2, "minute": 58}
